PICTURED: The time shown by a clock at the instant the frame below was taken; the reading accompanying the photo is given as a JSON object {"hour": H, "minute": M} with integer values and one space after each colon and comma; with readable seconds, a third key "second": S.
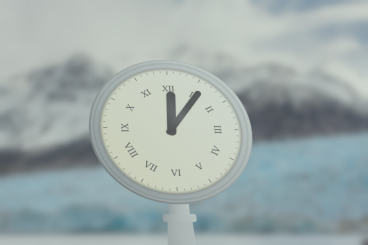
{"hour": 12, "minute": 6}
